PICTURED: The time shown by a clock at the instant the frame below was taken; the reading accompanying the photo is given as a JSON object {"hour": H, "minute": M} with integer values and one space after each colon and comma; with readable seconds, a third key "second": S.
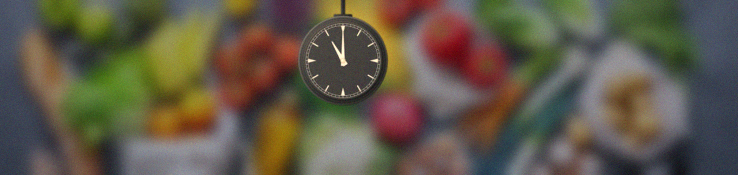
{"hour": 11, "minute": 0}
